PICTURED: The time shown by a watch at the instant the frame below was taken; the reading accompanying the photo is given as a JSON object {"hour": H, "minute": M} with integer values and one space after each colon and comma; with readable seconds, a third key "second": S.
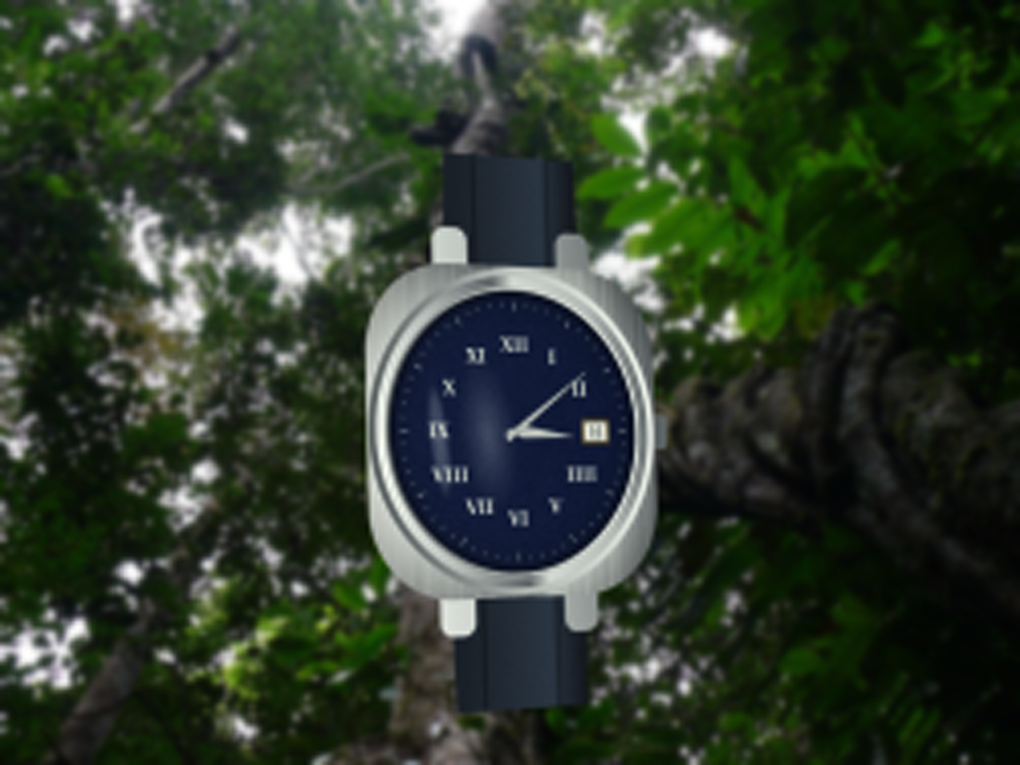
{"hour": 3, "minute": 9}
